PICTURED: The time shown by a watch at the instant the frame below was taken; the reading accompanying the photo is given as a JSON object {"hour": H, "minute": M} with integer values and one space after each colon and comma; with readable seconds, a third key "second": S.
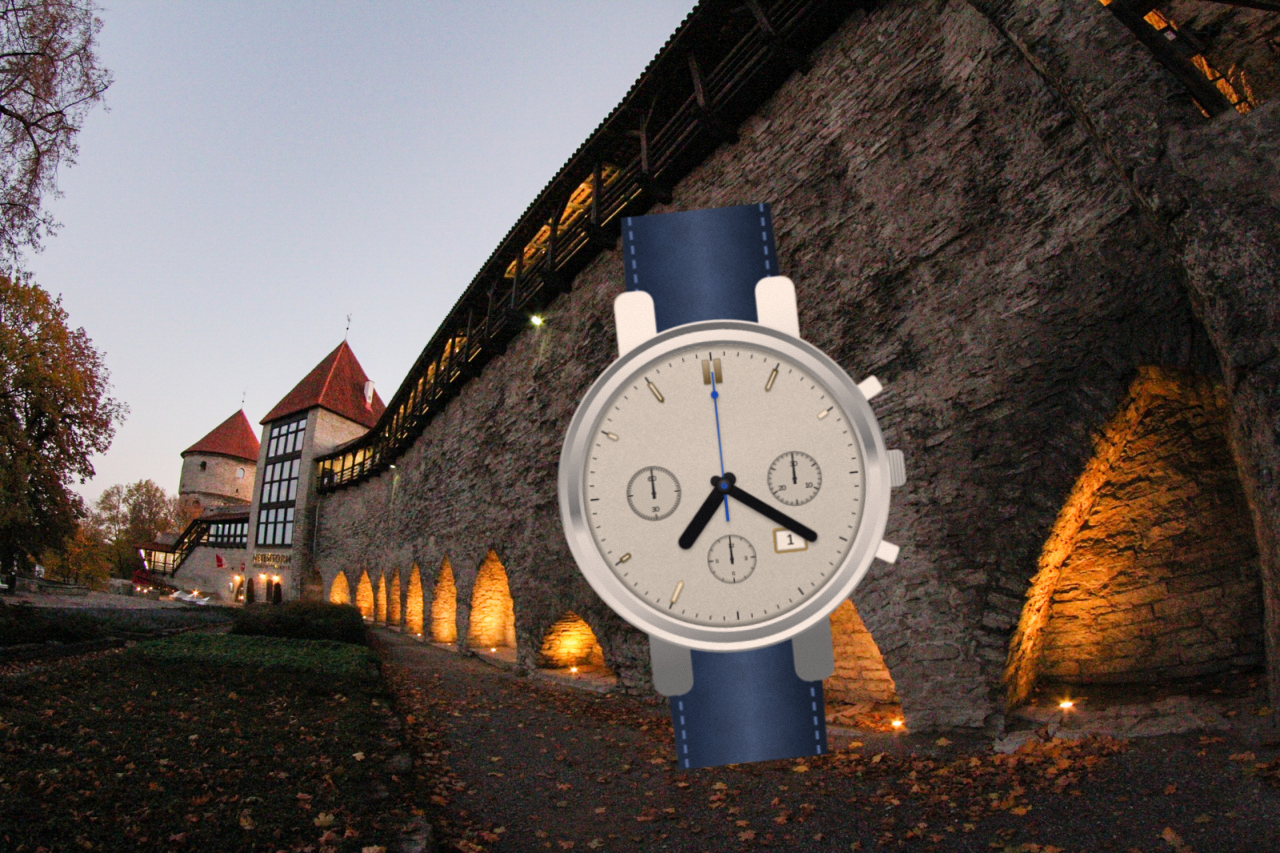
{"hour": 7, "minute": 21}
